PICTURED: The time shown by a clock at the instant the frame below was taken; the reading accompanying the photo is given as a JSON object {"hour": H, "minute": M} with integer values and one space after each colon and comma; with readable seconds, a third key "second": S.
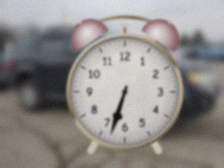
{"hour": 6, "minute": 33}
